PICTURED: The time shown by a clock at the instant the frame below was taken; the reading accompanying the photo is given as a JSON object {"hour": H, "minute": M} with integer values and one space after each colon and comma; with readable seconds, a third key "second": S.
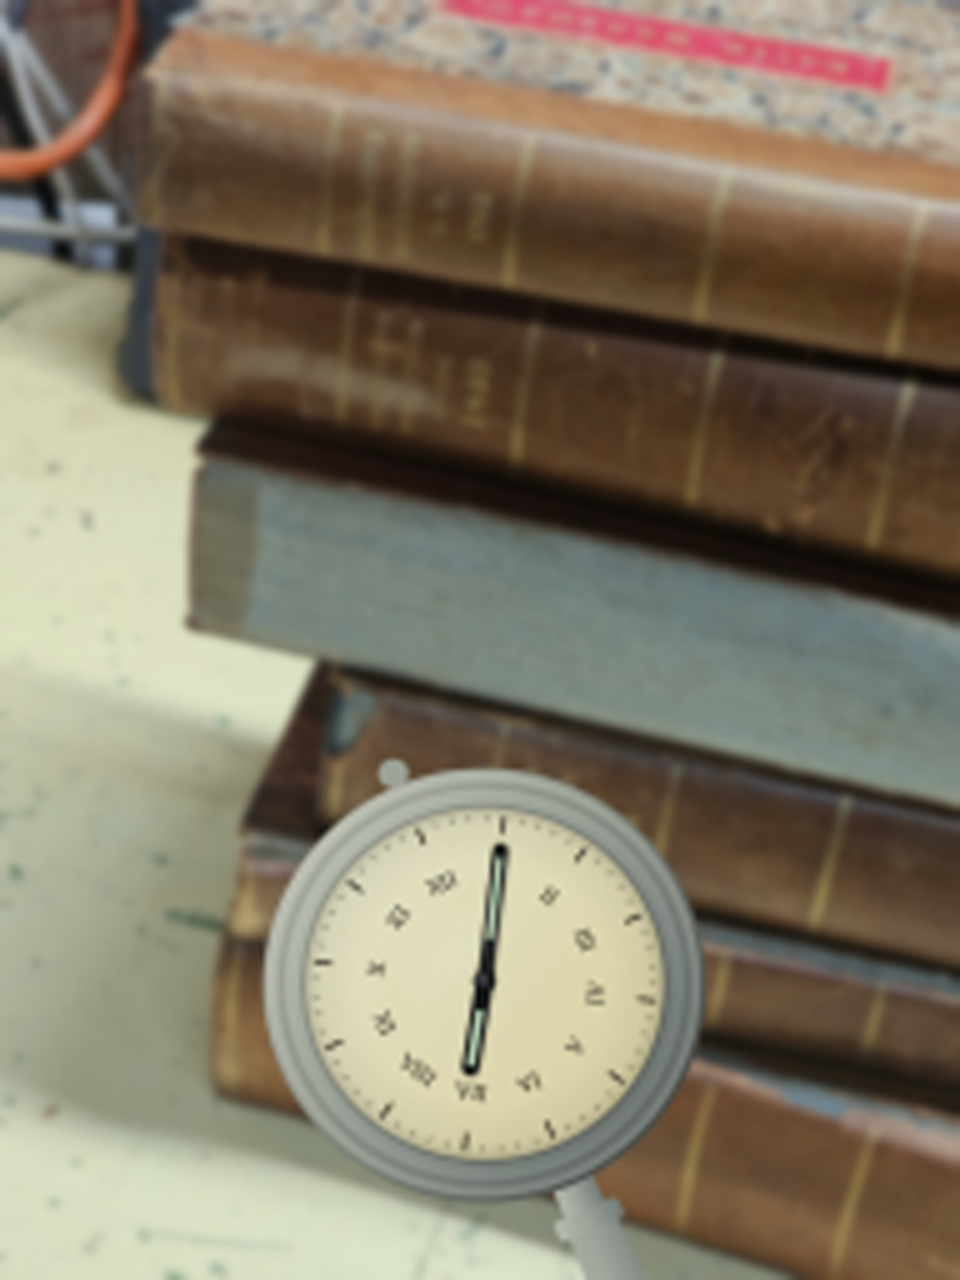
{"hour": 7, "minute": 5}
